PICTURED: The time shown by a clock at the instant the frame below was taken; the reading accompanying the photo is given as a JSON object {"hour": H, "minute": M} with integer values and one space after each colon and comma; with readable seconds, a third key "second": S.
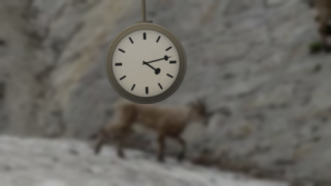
{"hour": 4, "minute": 13}
